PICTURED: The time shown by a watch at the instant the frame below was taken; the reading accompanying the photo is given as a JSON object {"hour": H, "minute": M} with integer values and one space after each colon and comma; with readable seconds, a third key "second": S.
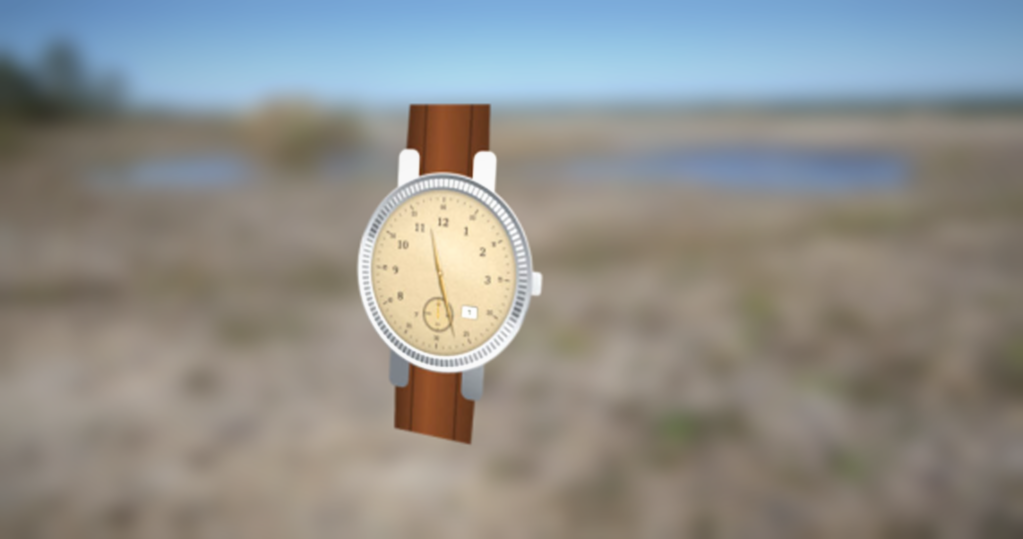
{"hour": 11, "minute": 27}
